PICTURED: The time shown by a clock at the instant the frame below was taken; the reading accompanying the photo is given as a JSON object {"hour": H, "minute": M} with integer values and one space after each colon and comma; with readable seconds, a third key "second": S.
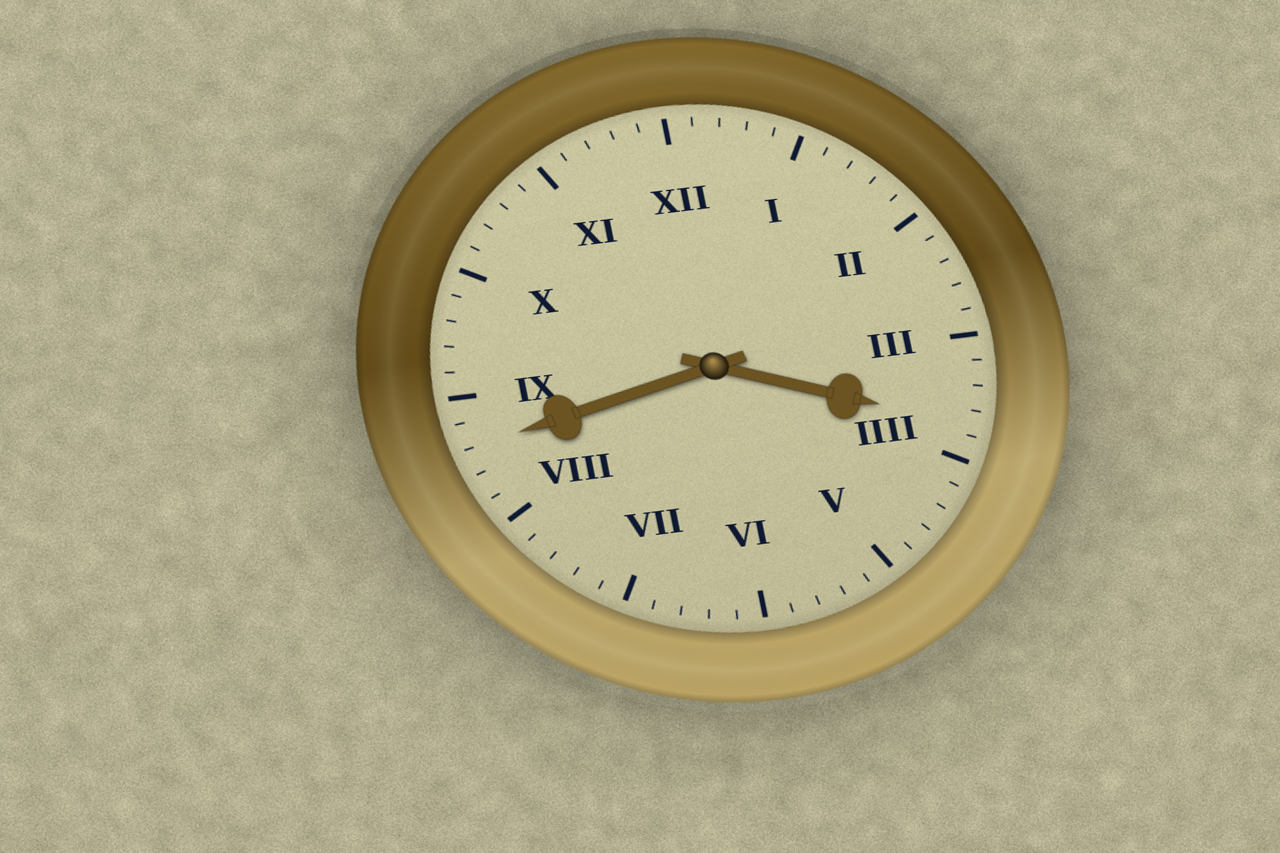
{"hour": 3, "minute": 43}
